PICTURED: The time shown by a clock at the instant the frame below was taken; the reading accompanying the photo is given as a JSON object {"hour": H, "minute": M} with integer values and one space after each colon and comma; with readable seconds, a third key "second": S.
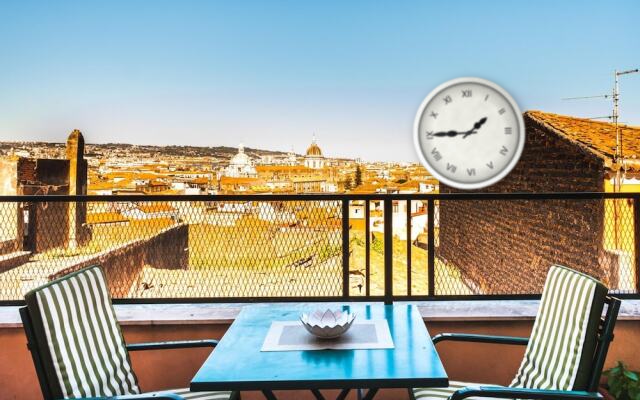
{"hour": 1, "minute": 45}
